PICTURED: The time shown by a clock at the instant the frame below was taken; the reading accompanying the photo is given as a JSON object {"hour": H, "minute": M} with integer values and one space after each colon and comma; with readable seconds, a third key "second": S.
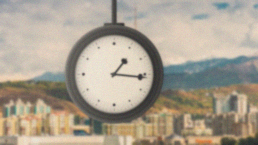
{"hour": 1, "minute": 16}
